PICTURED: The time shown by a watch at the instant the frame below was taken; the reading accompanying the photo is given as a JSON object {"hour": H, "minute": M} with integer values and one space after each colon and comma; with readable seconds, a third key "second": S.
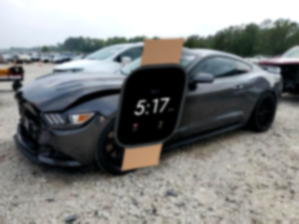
{"hour": 5, "minute": 17}
